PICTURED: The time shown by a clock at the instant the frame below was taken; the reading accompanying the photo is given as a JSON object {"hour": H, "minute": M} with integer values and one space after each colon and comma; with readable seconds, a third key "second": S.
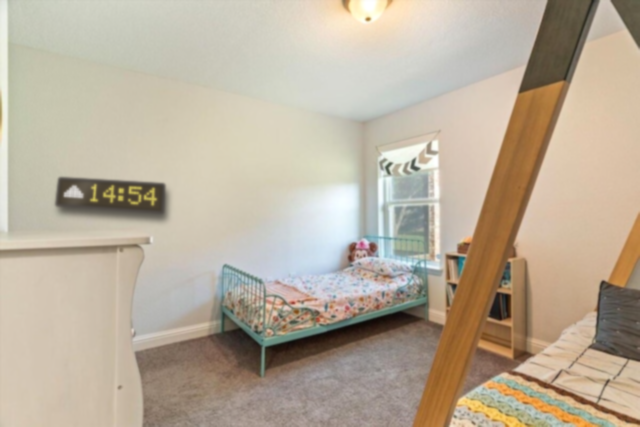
{"hour": 14, "minute": 54}
